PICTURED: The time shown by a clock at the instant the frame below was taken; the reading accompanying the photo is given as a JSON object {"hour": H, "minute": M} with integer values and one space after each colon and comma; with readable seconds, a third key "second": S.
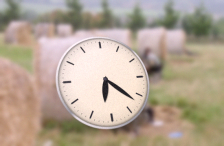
{"hour": 6, "minute": 22}
